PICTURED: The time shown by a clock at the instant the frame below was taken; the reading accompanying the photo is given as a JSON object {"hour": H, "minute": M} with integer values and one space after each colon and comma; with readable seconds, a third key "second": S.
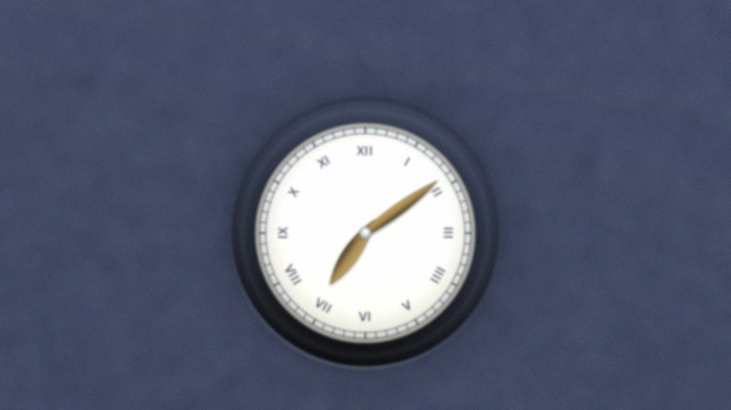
{"hour": 7, "minute": 9}
